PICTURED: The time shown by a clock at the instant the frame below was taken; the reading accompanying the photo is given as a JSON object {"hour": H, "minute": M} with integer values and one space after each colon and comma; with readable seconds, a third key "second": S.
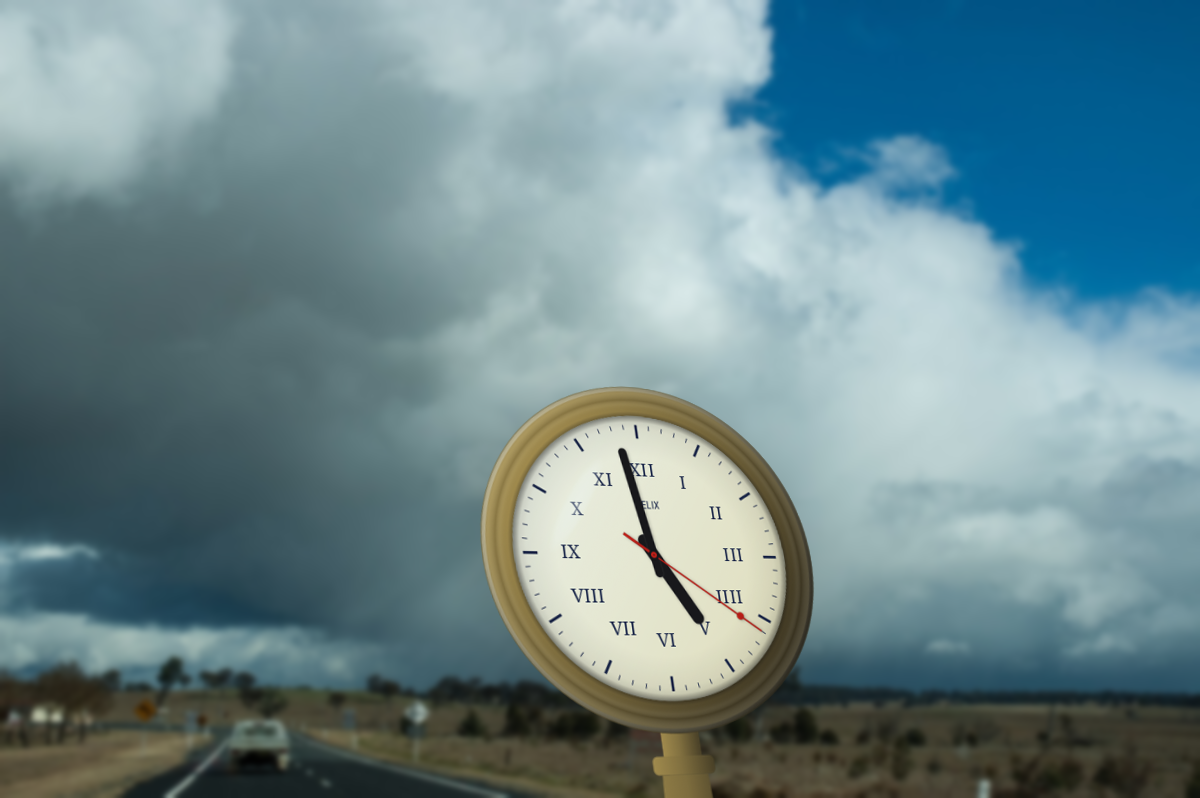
{"hour": 4, "minute": 58, "second": 21}
